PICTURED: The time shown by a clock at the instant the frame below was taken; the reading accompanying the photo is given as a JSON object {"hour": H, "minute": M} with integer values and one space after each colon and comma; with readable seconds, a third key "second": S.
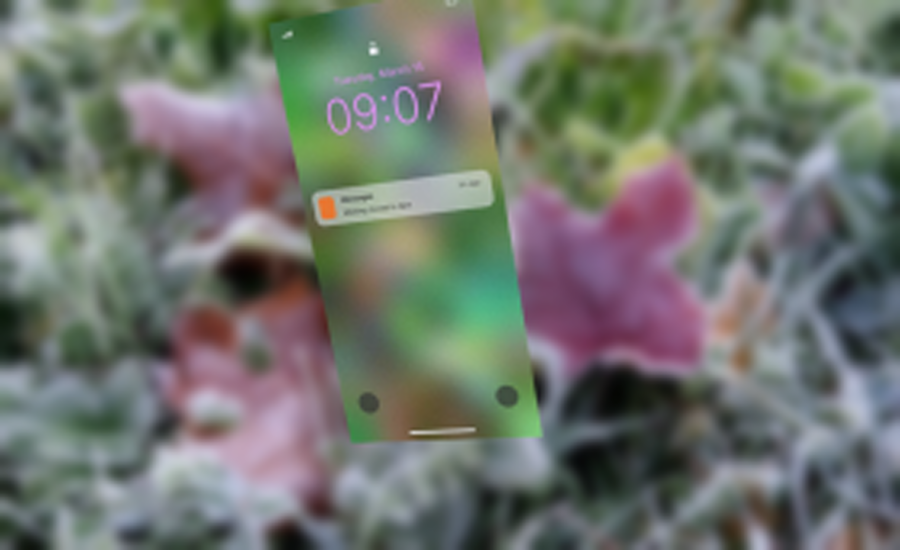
{"hour": 9, "minute": 7}
